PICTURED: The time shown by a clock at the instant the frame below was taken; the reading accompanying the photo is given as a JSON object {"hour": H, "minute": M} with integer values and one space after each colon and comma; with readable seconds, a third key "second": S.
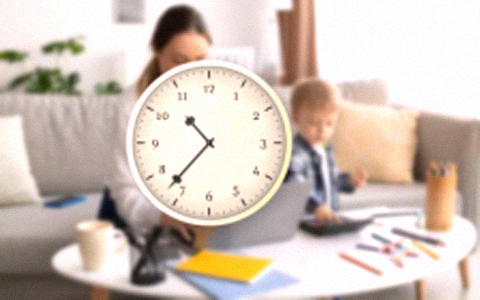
{"hour": 10, "minute": 37}
